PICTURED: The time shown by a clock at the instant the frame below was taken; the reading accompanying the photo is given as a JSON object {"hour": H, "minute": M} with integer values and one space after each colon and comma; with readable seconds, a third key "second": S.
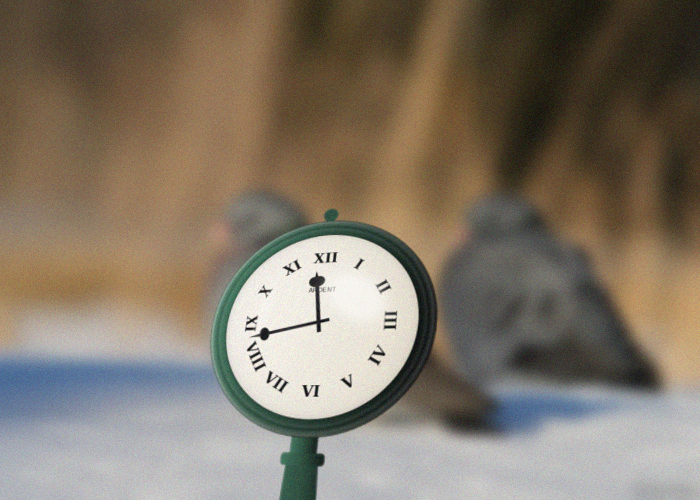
{"hour": 11, "minute": 43}
